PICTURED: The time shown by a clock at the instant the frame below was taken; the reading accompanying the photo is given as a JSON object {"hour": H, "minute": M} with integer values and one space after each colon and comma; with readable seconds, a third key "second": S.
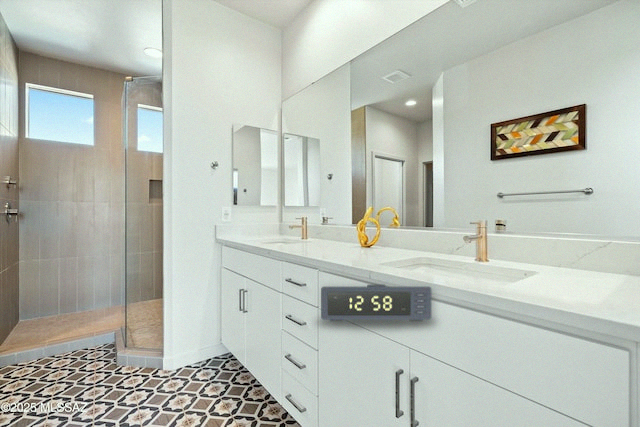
{"hour": 12, "minute": 58}
